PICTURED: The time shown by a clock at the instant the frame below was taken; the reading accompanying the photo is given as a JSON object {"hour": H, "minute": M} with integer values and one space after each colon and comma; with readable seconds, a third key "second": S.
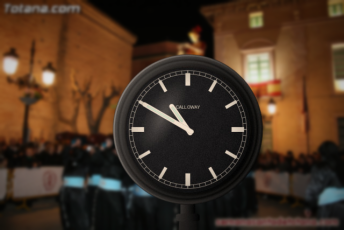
{"hour": 10, "minute": 50}
